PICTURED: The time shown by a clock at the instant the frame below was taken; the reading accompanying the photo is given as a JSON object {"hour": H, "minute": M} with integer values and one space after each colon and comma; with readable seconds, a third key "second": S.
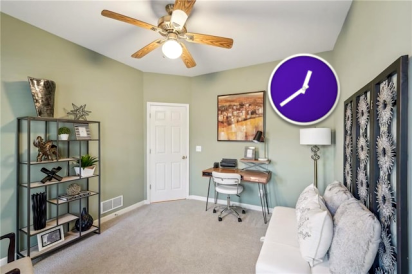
{"hour": 12, "minute": 39}
